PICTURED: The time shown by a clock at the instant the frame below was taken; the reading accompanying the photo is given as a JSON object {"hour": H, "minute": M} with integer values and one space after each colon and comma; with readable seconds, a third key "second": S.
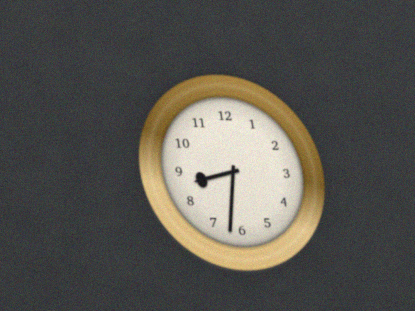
{"hour": 8, "minute": 32}
